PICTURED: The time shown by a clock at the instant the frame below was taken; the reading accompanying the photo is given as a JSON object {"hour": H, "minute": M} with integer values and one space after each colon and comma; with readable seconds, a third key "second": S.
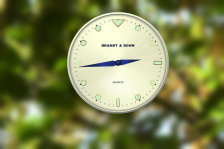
{"hour": 2, "minute": 44}
